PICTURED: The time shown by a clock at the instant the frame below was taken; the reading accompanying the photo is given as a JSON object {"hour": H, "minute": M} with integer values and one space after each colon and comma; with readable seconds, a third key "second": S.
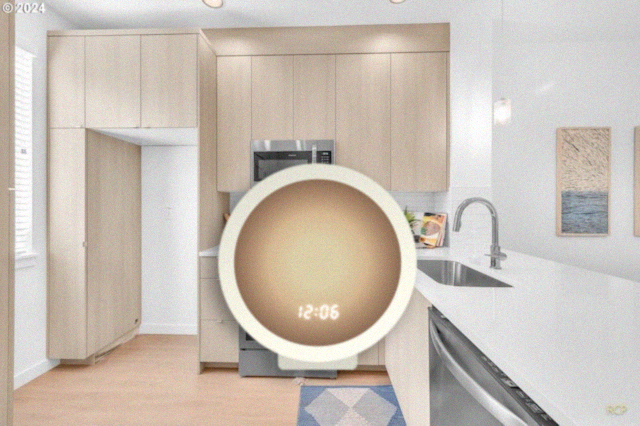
{"hour": 12, "minute": 6}
